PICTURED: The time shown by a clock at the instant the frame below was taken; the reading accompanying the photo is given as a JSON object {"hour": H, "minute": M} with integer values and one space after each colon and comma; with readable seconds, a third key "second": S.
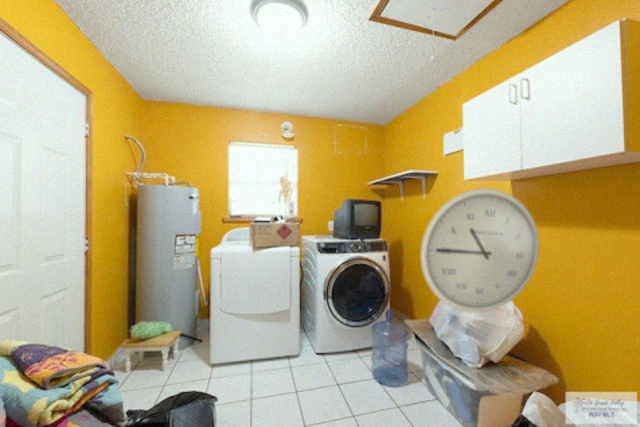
{"hour": 10, "minute": 45}
